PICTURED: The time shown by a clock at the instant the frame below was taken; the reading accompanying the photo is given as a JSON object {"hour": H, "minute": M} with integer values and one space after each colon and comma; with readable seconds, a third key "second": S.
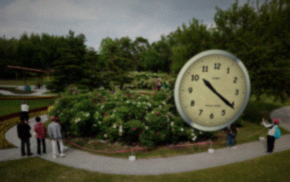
{"hour": 10, "minute": 21}
